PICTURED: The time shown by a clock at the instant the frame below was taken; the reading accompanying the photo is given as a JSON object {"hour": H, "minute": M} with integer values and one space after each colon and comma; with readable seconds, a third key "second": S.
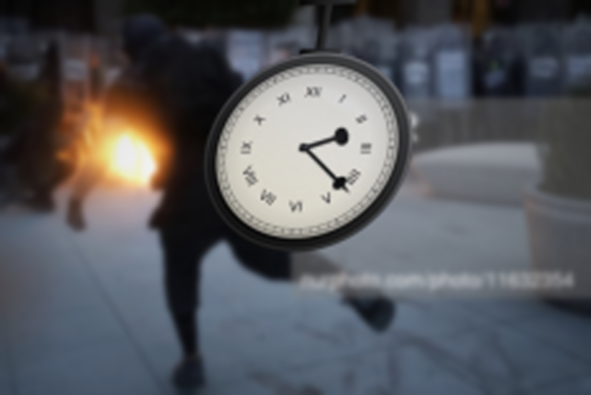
{"hour": 2, "minute": 22}
